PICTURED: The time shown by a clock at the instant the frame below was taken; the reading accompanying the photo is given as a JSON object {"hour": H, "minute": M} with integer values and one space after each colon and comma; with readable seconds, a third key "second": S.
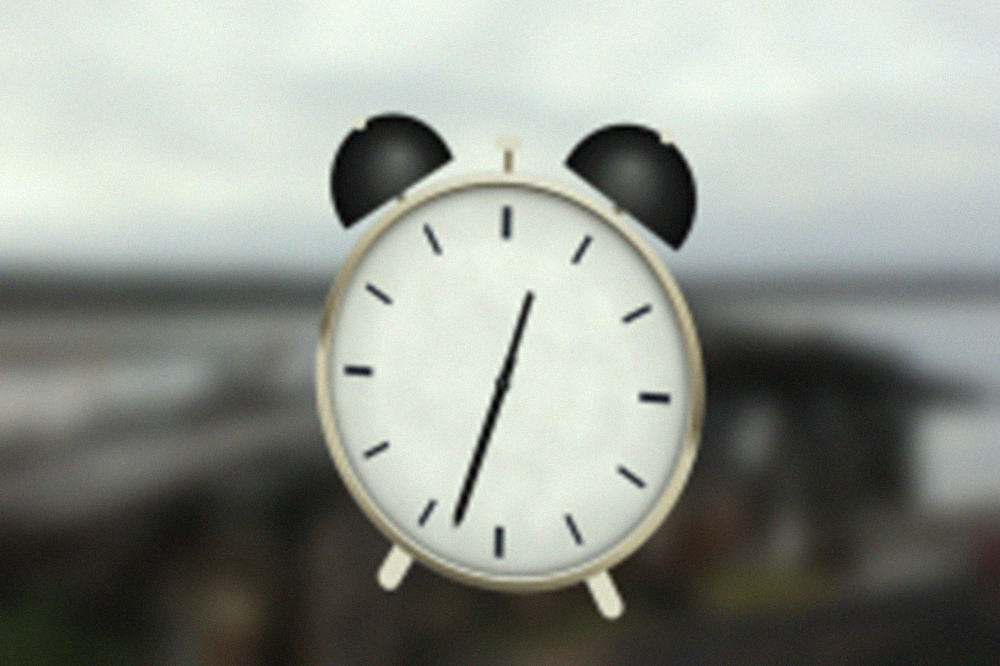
{"hour": 12, "minute": 33}
